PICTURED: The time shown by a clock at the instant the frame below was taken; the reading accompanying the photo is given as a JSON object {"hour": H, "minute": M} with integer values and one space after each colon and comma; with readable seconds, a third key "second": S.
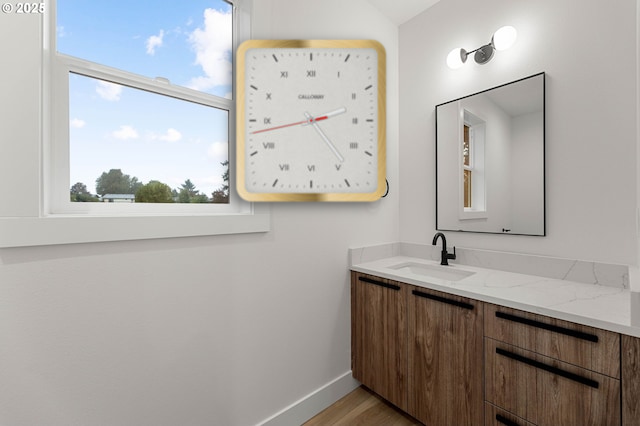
{"hour": 2, "minute": 23, "second": 43}
